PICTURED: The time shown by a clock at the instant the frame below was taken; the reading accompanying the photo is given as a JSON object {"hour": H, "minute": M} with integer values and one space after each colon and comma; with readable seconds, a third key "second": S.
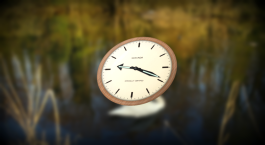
{"hour": 9, "minute": 19}
